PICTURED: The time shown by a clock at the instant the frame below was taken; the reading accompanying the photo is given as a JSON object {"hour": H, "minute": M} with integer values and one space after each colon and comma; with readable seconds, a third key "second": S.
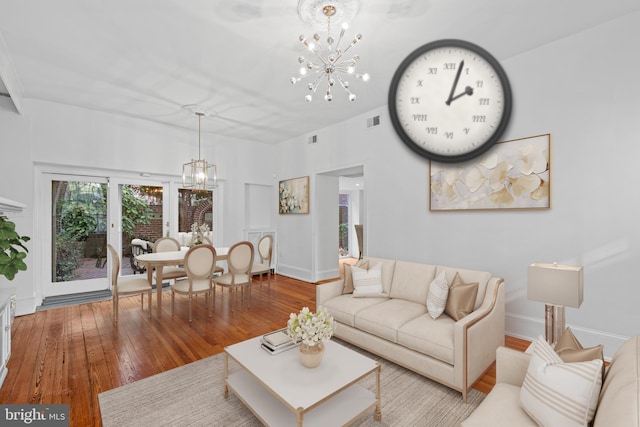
{"hour": 2, "minute": 3}
